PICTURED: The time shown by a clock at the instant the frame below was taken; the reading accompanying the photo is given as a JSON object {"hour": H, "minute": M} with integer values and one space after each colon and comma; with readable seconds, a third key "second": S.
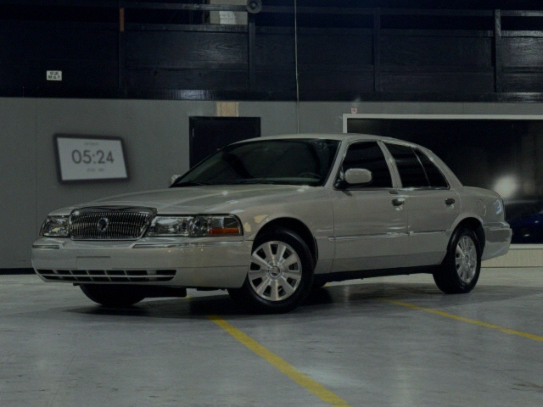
{"hour": 5, "minute": 24}
